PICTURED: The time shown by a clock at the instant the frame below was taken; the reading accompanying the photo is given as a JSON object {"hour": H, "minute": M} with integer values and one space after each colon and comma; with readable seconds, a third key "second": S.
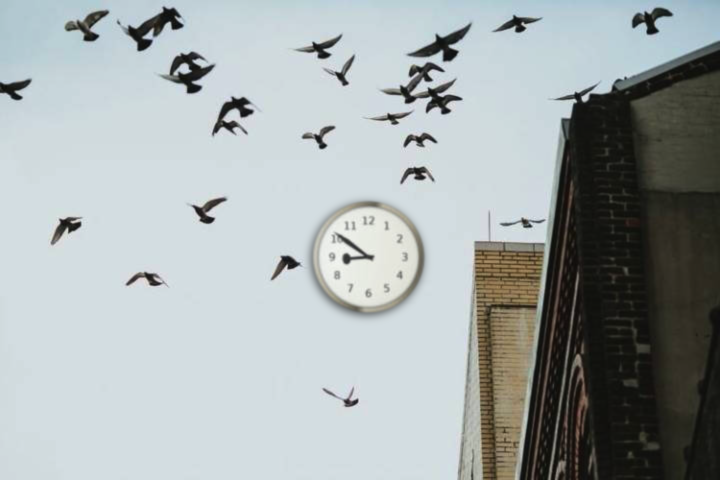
{"hour": 8, "minute": 51}
